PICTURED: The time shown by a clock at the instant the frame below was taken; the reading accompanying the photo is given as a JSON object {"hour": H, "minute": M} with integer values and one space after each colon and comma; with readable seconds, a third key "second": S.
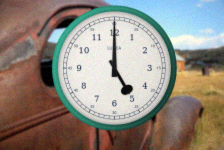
{"hour": 5, "minute": 0}
